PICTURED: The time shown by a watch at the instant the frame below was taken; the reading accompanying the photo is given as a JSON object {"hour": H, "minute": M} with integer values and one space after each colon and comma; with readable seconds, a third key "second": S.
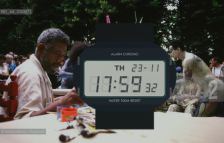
{"hour": 17, "minute": 59, "second": 32}
